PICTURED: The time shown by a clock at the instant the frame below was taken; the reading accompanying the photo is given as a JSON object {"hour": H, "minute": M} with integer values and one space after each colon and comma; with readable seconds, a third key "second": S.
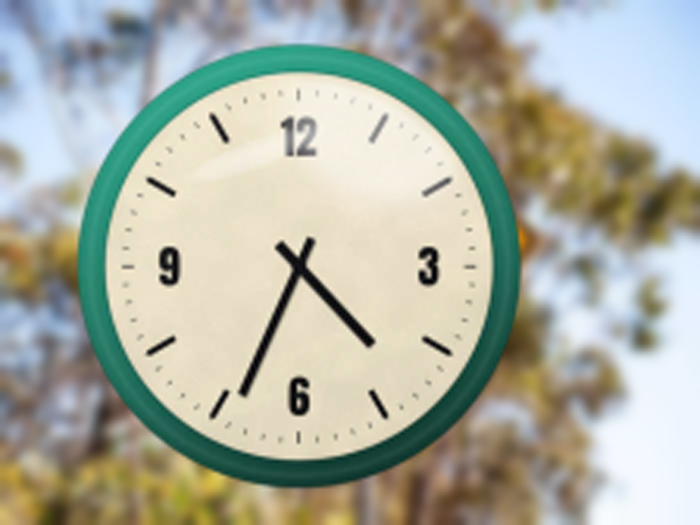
{"hour": 4, "minute": 34}
